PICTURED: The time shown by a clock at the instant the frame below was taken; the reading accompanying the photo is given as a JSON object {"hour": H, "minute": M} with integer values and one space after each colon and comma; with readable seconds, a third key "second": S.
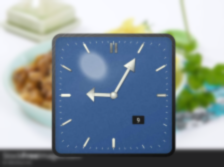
{"hour": 9, "minute": 5}
